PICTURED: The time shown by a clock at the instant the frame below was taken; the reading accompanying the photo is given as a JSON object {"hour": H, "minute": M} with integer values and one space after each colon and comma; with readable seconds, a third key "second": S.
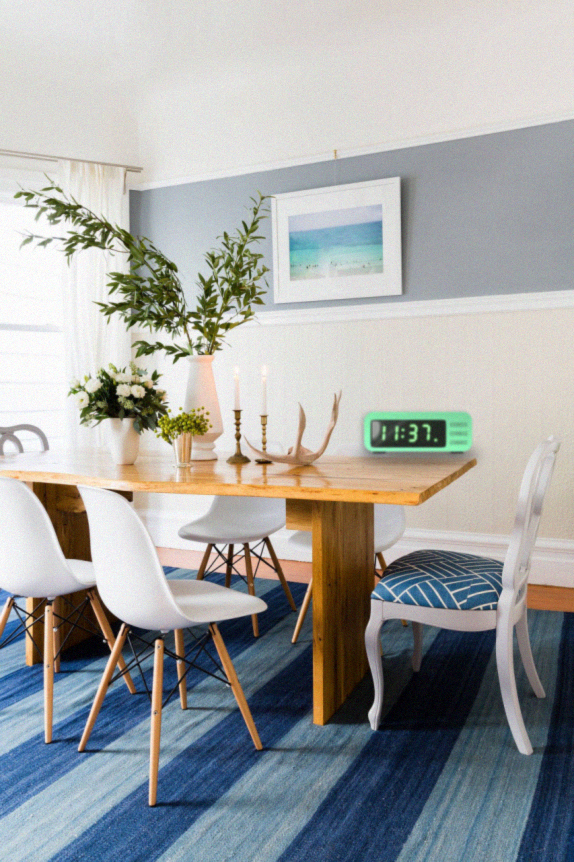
{"hour": 11, "minute": 37}
